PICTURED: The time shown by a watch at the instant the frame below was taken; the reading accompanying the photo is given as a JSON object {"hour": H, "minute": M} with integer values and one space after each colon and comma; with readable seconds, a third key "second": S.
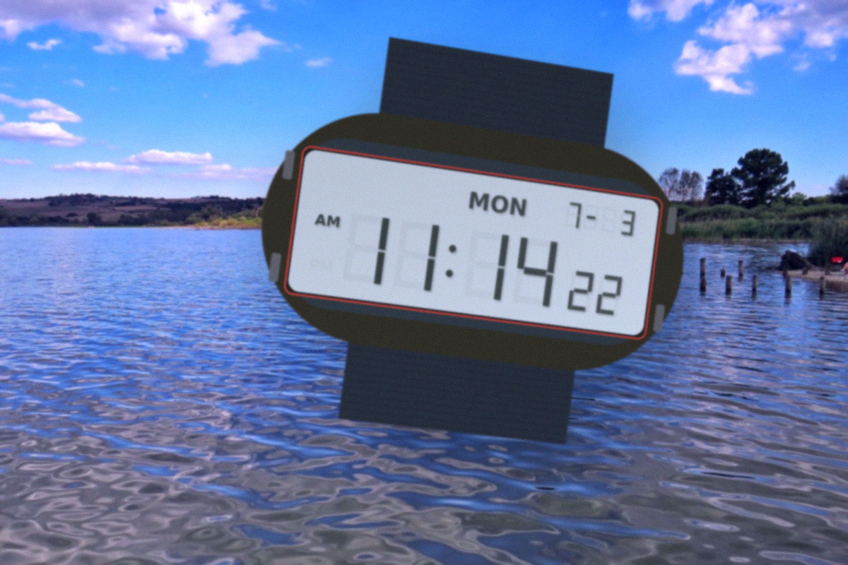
{"hour": 11, "minute": 14, "second": 22}
